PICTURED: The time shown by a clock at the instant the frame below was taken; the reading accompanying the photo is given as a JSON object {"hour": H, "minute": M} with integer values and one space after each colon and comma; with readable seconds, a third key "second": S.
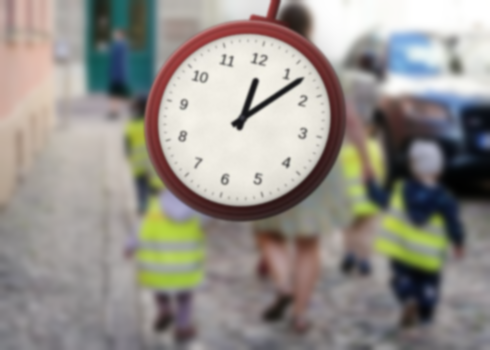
{"hour": 12, "minute": 7}
